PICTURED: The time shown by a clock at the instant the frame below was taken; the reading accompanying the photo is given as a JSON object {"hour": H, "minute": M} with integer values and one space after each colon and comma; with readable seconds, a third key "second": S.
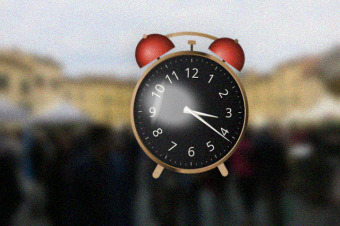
{"hour": 3, "minute": 21}
